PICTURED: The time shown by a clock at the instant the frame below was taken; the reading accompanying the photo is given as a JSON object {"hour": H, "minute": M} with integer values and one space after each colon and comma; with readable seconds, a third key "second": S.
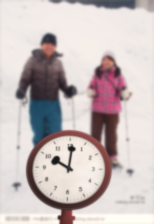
{"hour": 10, "minute": 1}
